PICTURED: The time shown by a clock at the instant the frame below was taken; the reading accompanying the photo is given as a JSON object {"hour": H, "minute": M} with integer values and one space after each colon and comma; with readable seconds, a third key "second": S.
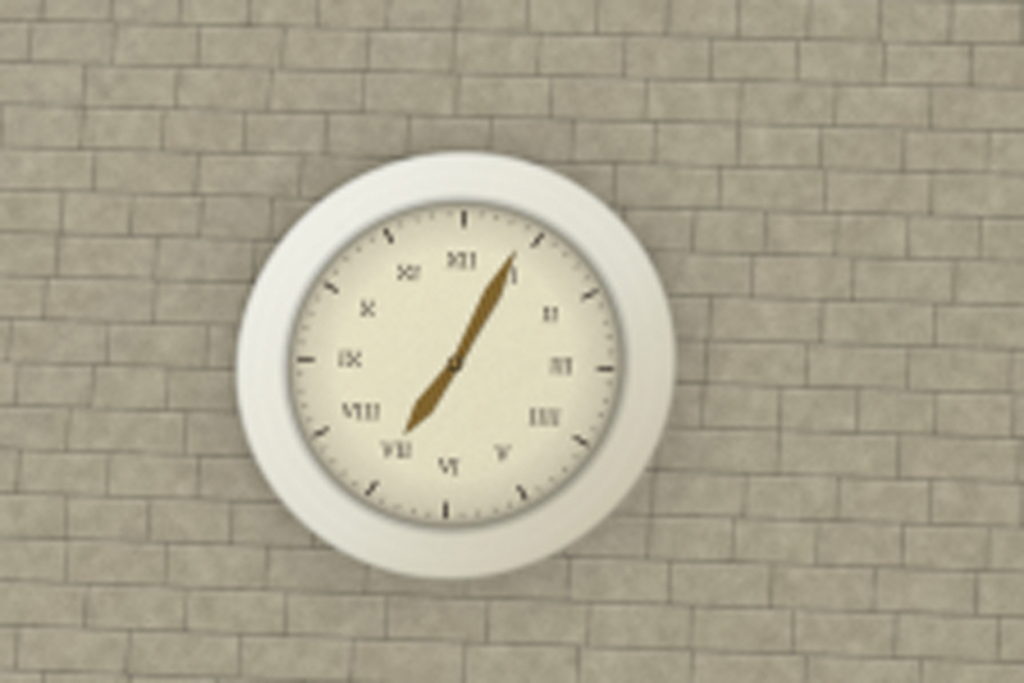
{"hour": 7, "minute": 4}
